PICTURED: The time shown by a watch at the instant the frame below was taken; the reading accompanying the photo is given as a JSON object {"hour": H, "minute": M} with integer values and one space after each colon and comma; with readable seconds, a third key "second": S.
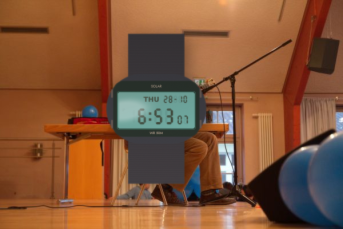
{"hour": 6, "minute": 53, "second": 7}
